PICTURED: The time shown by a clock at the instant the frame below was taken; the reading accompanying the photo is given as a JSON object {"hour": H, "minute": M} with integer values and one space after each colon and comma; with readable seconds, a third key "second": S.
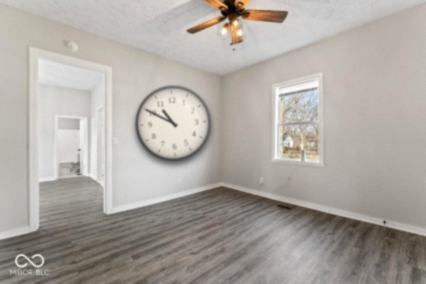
{"hour": 10, "minute": 50}
